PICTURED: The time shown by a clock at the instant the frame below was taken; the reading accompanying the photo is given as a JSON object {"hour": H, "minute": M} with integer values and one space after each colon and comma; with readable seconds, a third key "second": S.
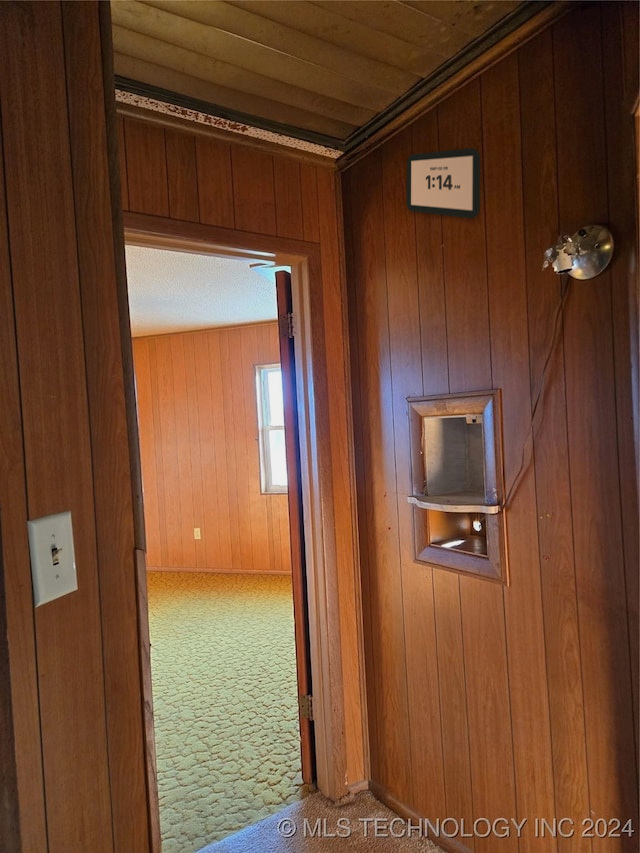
{"hour": 1, "minute": 14}
